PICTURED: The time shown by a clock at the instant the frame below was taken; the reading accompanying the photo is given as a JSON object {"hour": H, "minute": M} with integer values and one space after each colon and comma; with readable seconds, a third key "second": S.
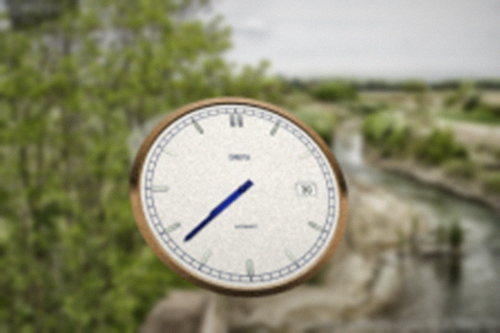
{"hour": 7, "minute": 38}
